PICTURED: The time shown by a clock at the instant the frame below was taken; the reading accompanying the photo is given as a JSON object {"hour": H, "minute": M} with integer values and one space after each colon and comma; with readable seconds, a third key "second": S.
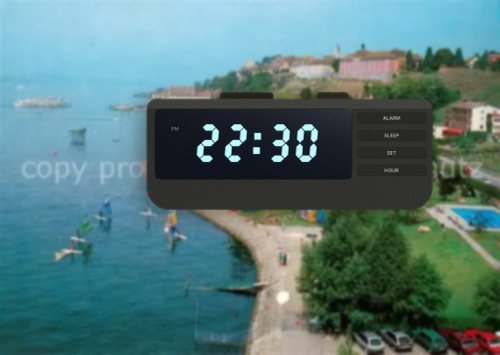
{"hour": 22, "minute": 30}
